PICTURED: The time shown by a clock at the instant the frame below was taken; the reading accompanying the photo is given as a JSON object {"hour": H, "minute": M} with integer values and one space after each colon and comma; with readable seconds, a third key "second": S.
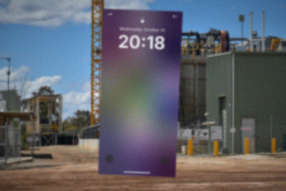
{"hour": 20, "minute": 18}
